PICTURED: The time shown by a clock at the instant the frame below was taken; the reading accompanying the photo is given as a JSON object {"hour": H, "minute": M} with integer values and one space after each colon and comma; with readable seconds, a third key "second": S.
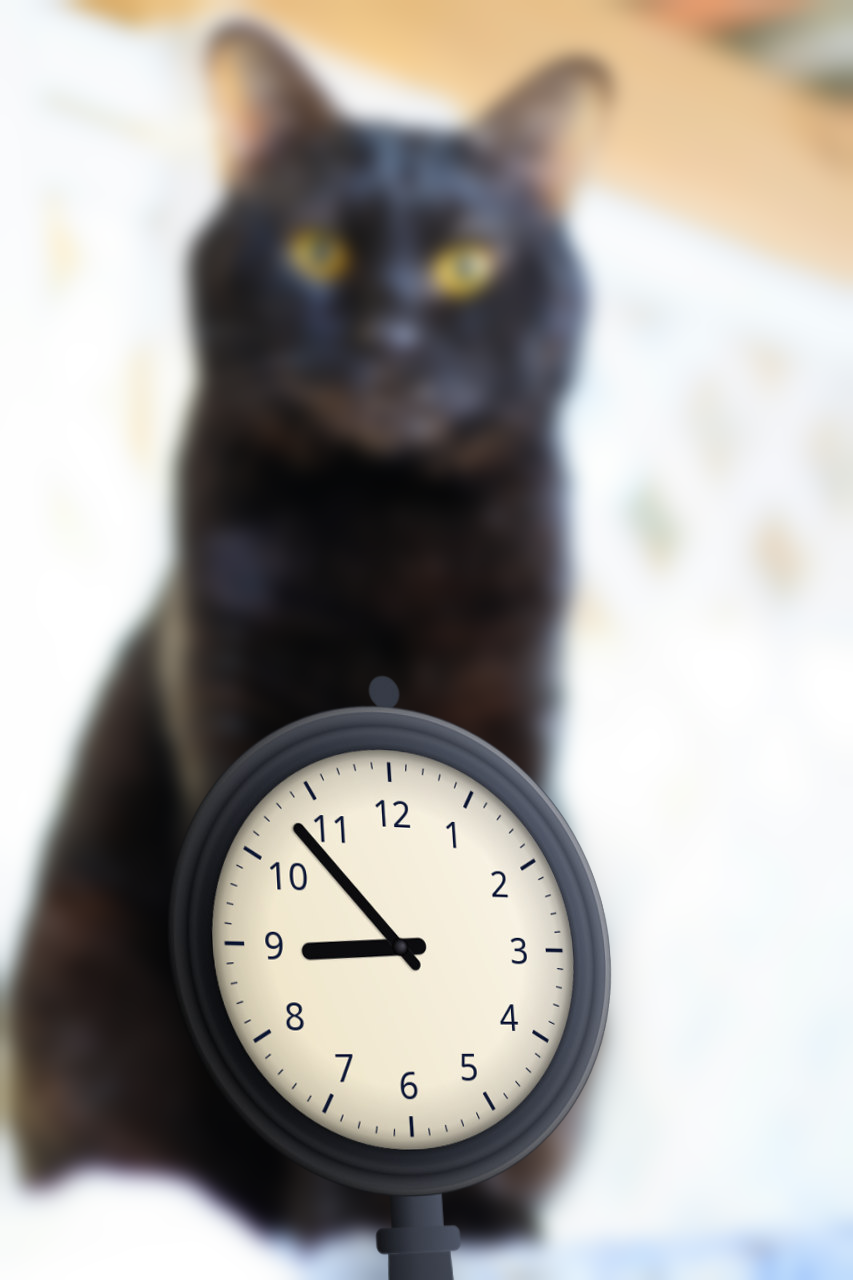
{"hour": 8, "minute": 53}
